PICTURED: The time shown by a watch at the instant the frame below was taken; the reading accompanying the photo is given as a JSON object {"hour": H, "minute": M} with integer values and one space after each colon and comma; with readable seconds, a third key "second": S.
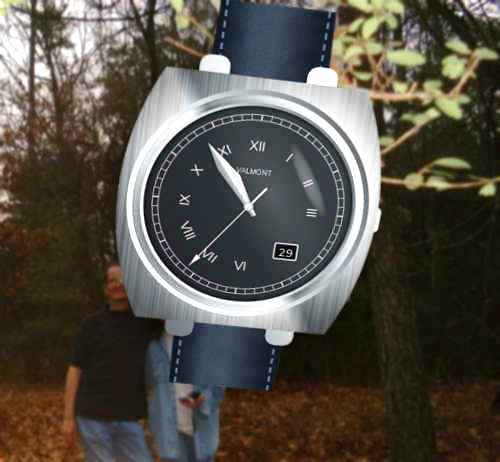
{"hour": 10, "minute": 53, "second": 36}
